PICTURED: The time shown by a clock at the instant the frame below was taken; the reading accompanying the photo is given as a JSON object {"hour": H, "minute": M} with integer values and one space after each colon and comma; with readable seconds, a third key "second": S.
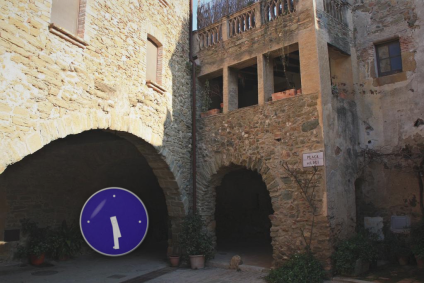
{"hour": 5, "minute": 29}
